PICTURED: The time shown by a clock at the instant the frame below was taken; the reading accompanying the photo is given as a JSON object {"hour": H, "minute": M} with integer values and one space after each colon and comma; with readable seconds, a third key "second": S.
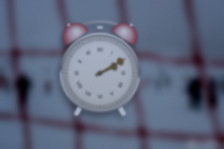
{"hour": 2, "minute": 10}
